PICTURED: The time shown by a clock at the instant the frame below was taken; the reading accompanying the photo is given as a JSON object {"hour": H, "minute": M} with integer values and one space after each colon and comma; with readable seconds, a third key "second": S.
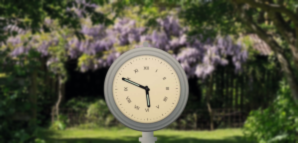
{"hour": 5, "minute": 49}
